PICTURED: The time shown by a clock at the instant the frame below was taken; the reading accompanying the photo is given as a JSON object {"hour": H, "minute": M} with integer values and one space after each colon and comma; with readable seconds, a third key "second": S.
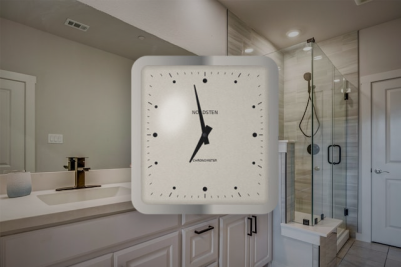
{"hour": 6, "minute": 58}
